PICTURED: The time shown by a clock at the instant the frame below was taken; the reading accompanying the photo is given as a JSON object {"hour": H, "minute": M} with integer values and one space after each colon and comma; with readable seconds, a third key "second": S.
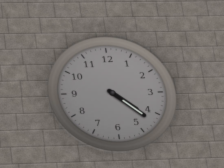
{"hour": 4, "minute": 22}
